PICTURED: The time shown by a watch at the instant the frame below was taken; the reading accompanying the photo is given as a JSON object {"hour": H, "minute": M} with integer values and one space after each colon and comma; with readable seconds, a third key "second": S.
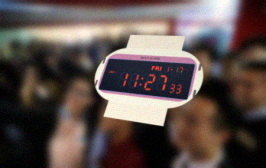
{"hour": 11, "minute": 27}
